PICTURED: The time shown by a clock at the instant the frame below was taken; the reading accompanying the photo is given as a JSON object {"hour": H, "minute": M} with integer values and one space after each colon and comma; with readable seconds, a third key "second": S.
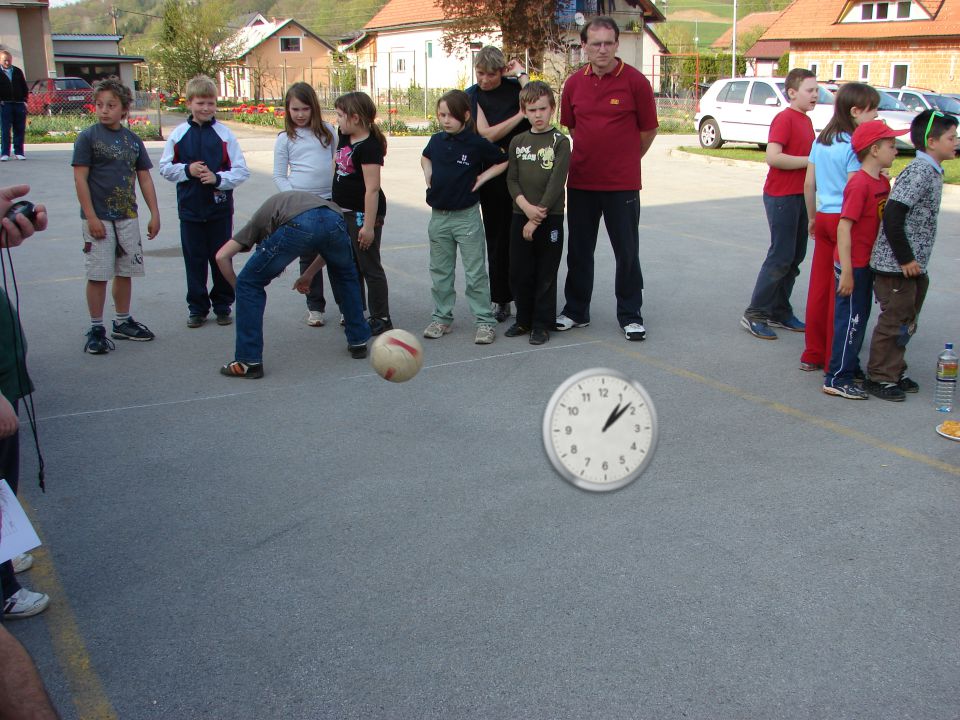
{"hour": 1, "minute": 8}
